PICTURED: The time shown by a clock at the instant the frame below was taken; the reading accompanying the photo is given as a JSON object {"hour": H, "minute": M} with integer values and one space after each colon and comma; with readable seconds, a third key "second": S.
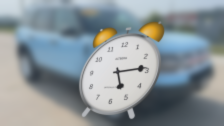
{"hour": 5, "minute": 14}
